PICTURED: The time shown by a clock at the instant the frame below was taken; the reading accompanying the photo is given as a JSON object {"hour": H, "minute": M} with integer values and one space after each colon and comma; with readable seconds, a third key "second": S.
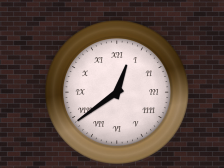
{"hour": 12, "minute": 39}
